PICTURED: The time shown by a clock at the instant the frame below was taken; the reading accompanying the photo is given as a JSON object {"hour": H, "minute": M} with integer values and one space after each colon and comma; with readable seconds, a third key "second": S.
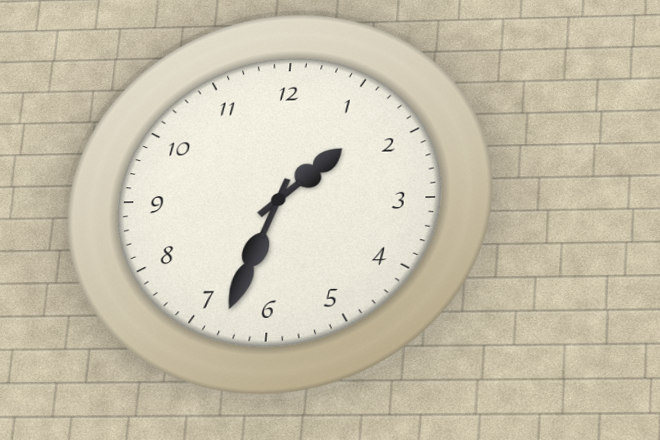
{"hour": 1, "minute": 33}
